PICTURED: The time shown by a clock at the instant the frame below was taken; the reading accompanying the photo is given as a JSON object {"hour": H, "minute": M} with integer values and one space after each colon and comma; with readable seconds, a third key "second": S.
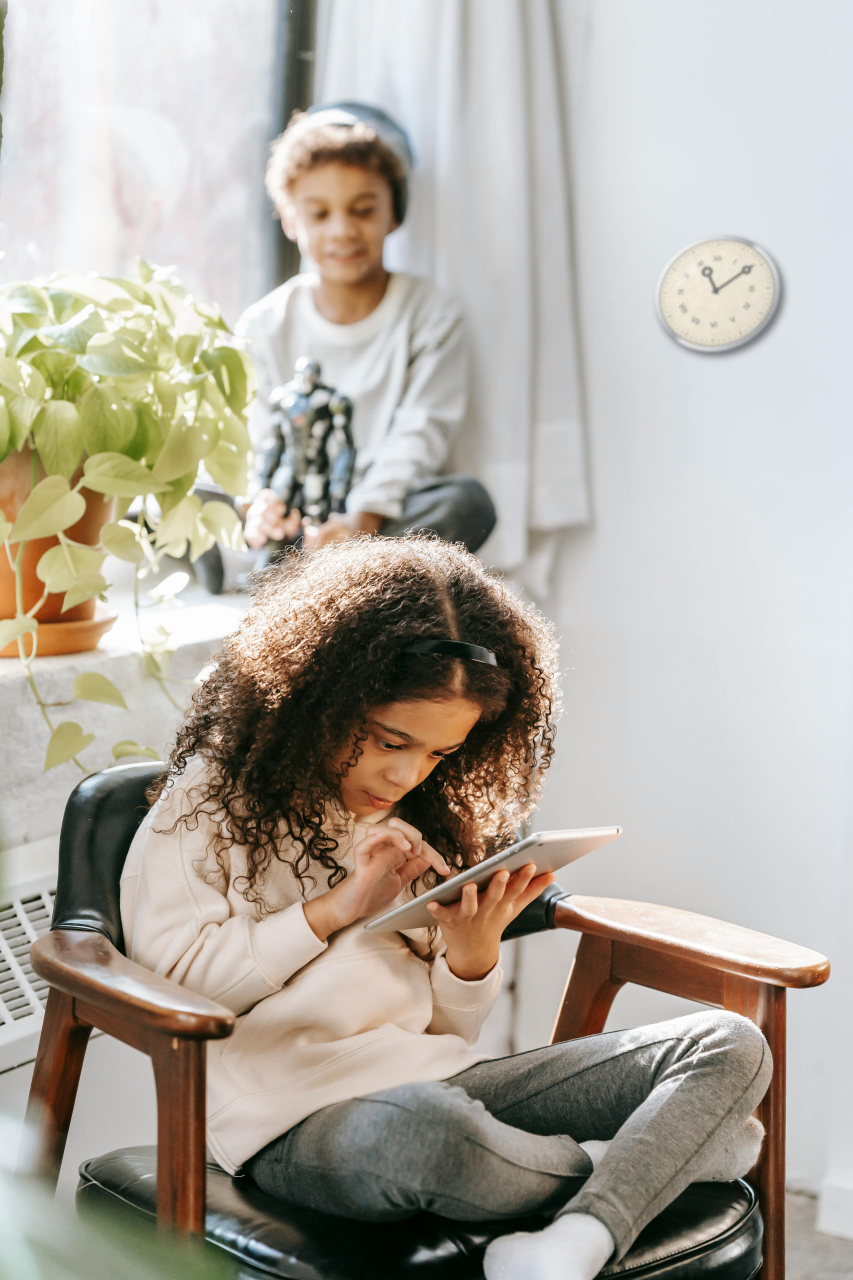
{"hour": 11, "minute": 9}
